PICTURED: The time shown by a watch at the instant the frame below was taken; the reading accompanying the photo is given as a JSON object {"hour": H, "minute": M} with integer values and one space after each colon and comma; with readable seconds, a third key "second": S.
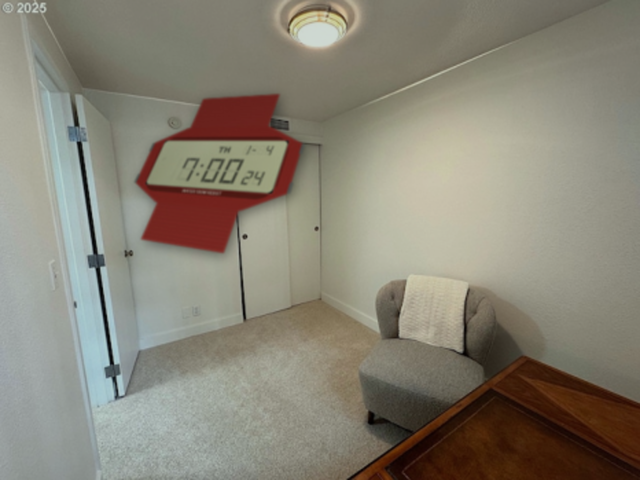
{"hour": 7, "minute": 0}
